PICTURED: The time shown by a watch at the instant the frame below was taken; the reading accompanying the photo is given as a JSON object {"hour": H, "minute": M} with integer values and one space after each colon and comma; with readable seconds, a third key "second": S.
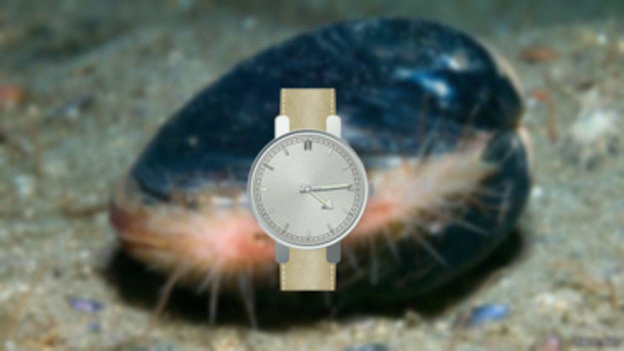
{"hour": 4, "minute": 14}
